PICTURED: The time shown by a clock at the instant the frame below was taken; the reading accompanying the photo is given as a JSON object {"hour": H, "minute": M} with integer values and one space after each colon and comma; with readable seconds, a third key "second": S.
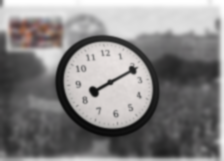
{"hour": 8, "minute": 11}
